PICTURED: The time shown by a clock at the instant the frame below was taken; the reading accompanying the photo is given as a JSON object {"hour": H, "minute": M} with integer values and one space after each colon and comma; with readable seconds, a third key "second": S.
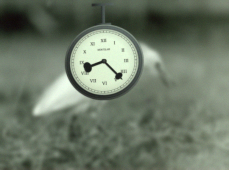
{"hour": 8, "minute": 23}
